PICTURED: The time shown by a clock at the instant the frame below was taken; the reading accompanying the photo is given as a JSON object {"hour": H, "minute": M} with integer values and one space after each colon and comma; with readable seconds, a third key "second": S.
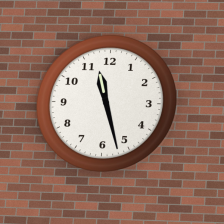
{"hour": 11, "minute": 27}
